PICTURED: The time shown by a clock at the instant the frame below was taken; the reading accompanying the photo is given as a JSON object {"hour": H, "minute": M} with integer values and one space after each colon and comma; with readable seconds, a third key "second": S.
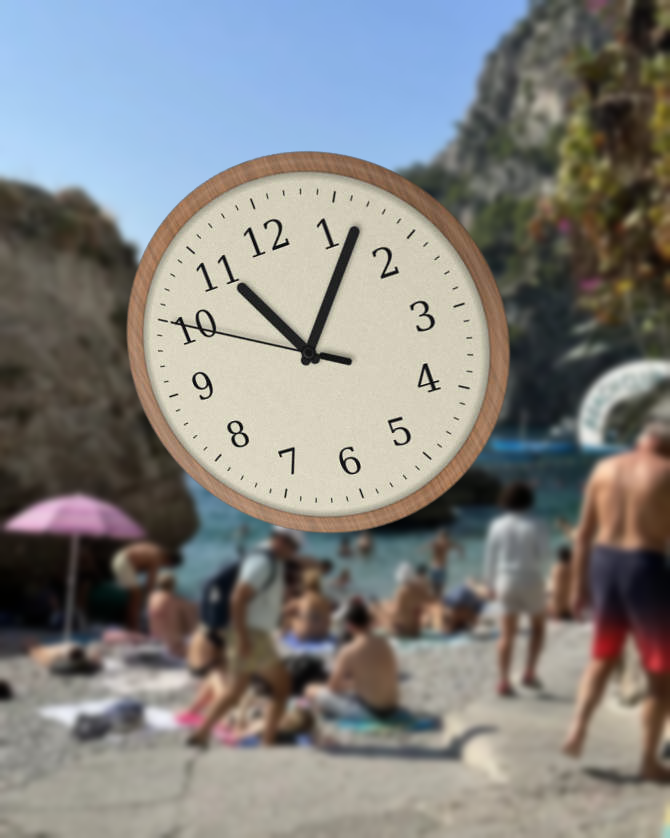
{"hour": 11, "minute": 6, "second": 50}
